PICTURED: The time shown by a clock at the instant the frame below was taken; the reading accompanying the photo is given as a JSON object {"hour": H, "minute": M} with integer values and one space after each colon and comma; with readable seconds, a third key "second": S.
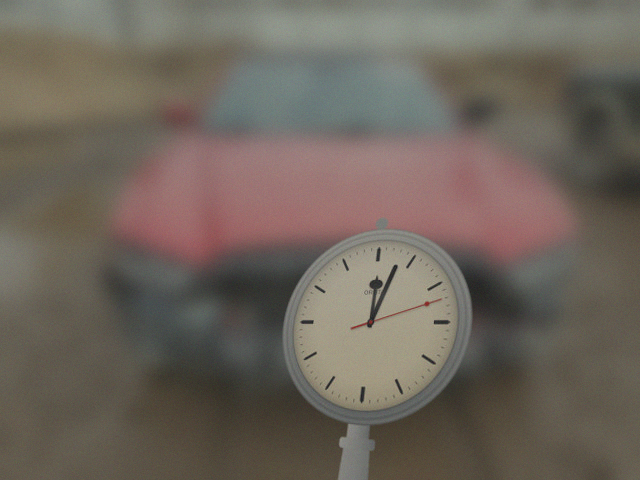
{"hour": 12, "minute": 3, "second": 12}
